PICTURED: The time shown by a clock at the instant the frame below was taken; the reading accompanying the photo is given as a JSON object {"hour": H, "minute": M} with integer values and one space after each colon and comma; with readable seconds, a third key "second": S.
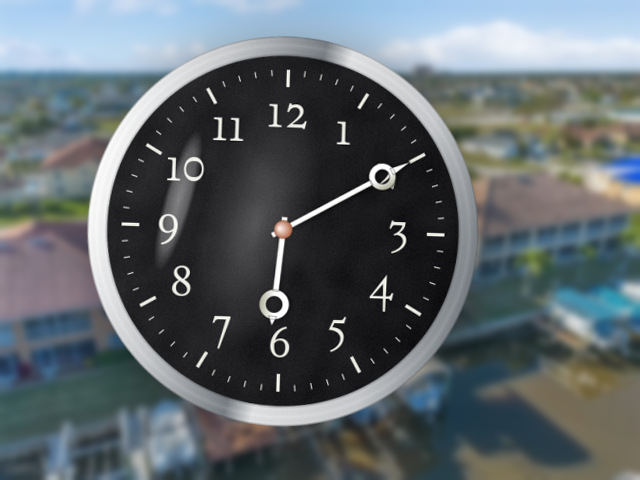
{"hour": 6, "minute": 10}
